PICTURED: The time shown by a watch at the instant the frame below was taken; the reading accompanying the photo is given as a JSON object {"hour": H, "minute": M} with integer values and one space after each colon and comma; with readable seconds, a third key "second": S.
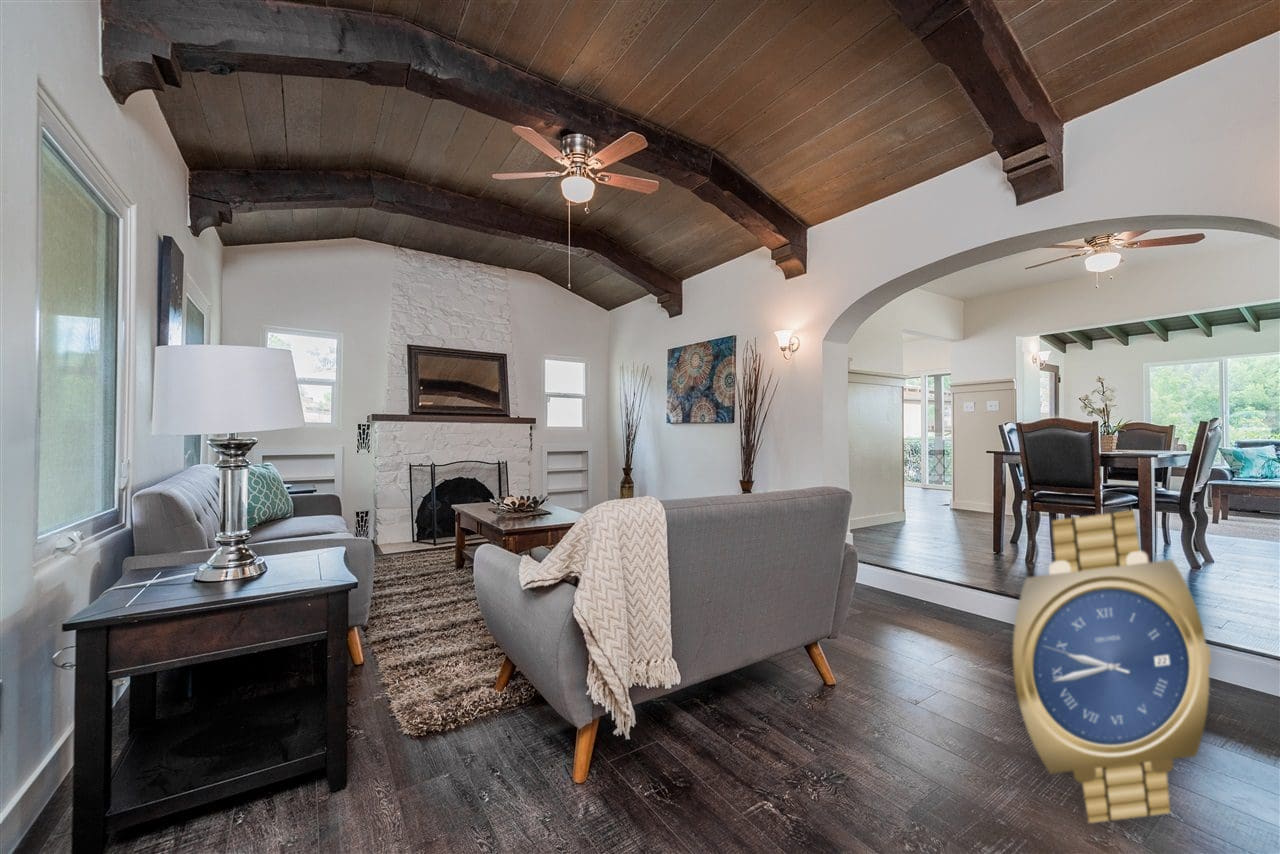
{"hour": 9, "minute": 43, "second": 49}
